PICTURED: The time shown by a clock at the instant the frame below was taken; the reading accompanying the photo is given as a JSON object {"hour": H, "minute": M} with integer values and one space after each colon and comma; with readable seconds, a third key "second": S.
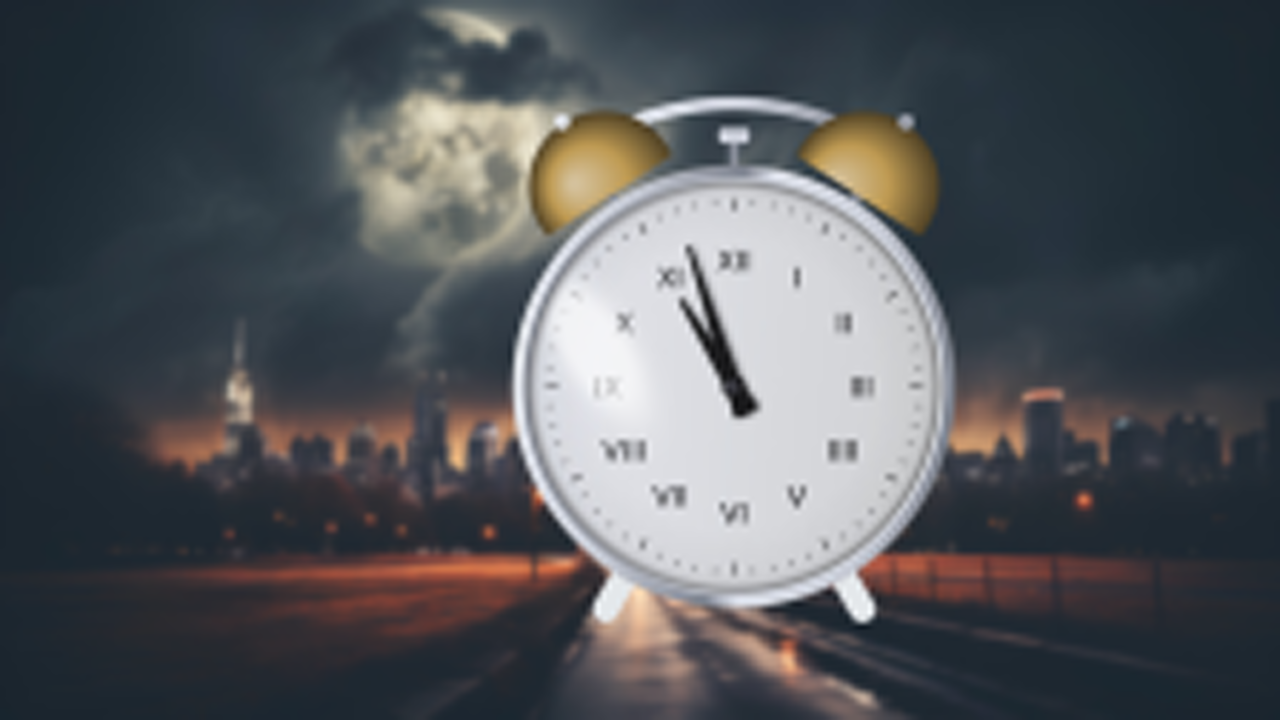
{"hour": 10, "minute": 57}
